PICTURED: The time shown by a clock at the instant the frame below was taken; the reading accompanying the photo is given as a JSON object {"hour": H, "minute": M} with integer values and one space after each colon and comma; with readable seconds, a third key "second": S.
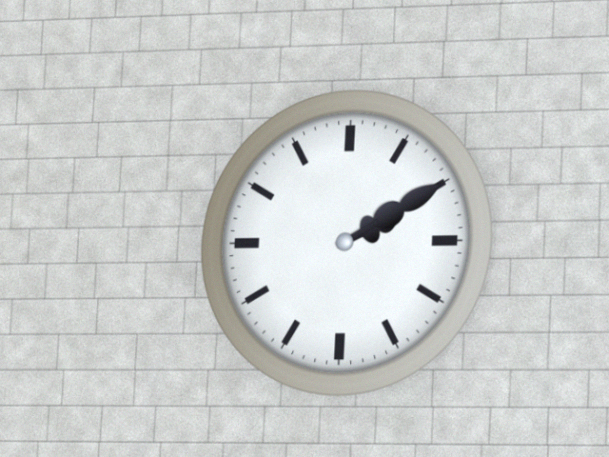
{"hour": 2, "minute": 10}
